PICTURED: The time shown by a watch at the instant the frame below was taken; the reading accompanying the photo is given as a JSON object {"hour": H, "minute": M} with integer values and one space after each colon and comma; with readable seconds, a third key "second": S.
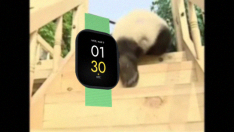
{"hour": 1, "minute": 30}
